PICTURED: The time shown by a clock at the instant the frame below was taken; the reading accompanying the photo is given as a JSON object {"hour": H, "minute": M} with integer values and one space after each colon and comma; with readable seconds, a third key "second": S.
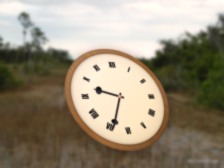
{"hour": 9, "minute": 34}
